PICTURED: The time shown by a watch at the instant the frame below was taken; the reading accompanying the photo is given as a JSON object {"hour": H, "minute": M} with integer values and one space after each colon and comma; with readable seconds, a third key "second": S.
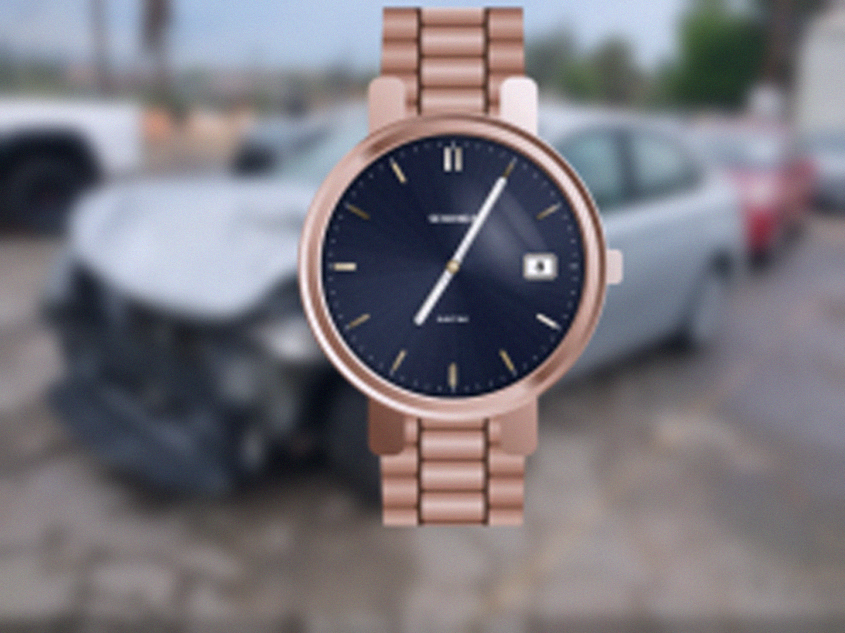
{"hour": 7, "minute": 5}
